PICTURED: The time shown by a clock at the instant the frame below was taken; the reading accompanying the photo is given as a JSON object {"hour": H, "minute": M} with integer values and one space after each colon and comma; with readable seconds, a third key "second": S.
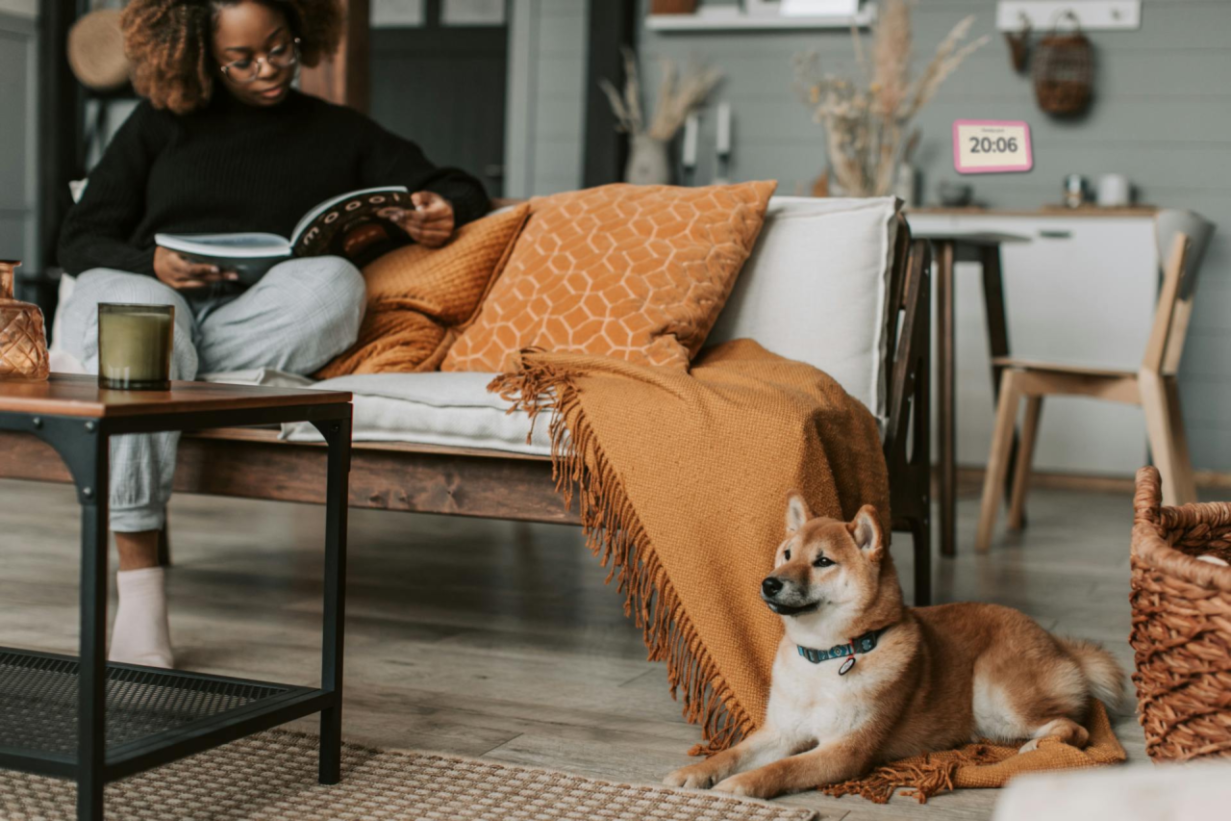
{"hour": 20, "minute": 6}
